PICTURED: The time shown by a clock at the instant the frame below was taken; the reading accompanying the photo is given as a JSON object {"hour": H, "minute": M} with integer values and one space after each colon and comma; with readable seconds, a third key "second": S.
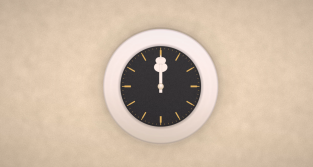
{"hour": 12, "minute": 0}
